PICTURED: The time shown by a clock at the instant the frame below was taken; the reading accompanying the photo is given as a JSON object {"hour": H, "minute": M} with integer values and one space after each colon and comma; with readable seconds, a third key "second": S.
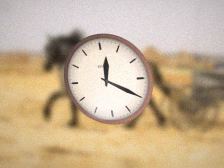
{"hour": 12, "minute": 20}
